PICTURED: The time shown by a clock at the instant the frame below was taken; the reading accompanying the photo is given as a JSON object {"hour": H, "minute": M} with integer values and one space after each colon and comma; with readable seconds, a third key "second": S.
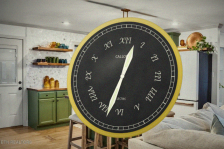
{"hour": 12, "minute": 33}
